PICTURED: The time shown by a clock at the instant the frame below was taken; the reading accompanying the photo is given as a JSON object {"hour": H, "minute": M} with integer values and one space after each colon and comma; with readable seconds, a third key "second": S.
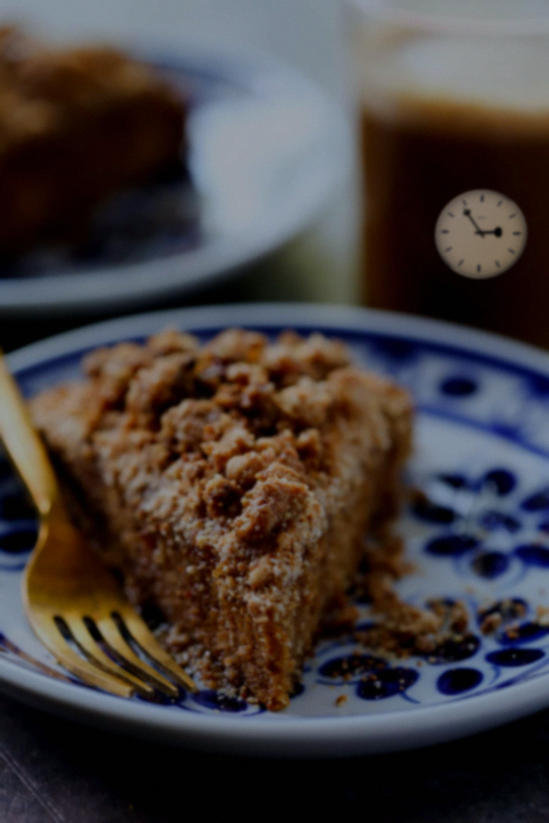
{"hour": 2, "minute": 54}
